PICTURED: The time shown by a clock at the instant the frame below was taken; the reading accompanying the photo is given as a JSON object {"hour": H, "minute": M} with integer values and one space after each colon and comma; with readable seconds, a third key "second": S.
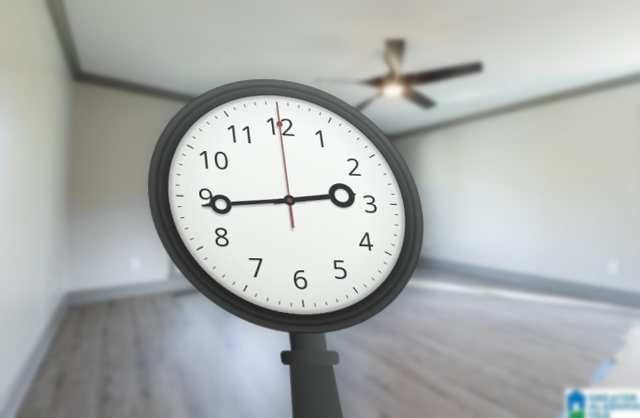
{"hour": 2, "minute": 44, "second": 0}
